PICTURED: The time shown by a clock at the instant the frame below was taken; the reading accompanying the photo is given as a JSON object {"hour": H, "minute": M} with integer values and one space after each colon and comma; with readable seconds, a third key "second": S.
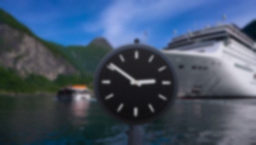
{"hour": 2, "minute": 51}
